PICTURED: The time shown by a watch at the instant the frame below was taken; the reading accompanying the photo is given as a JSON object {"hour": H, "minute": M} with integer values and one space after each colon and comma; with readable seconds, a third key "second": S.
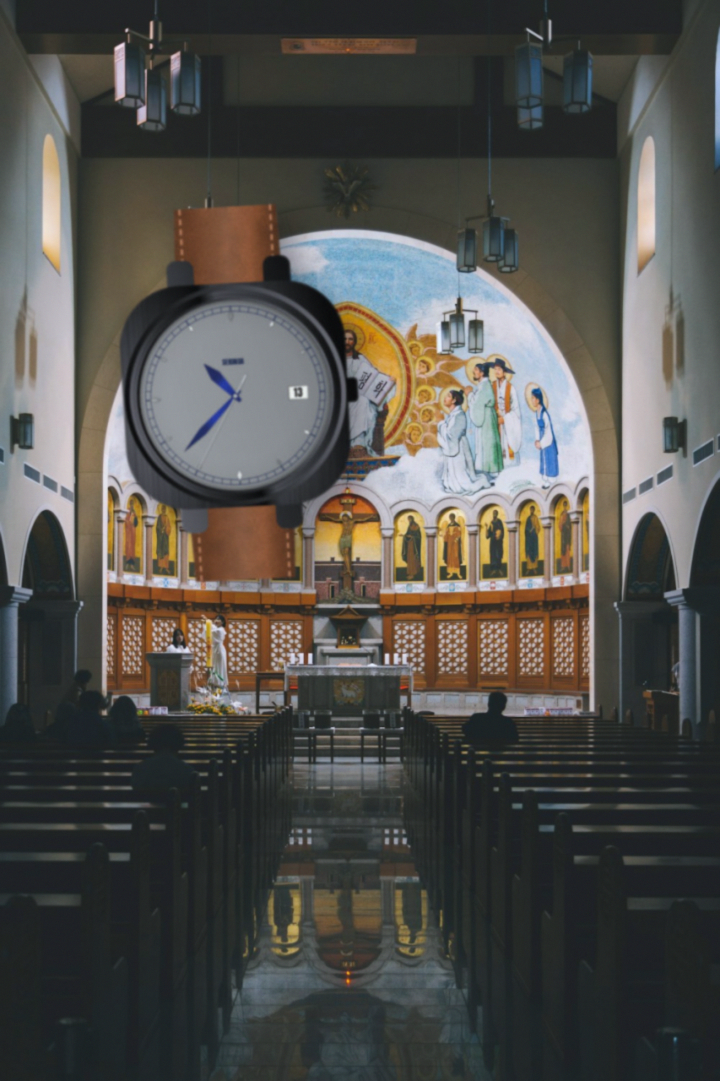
{"hour": 10, "minute": 37, "second": 35}
